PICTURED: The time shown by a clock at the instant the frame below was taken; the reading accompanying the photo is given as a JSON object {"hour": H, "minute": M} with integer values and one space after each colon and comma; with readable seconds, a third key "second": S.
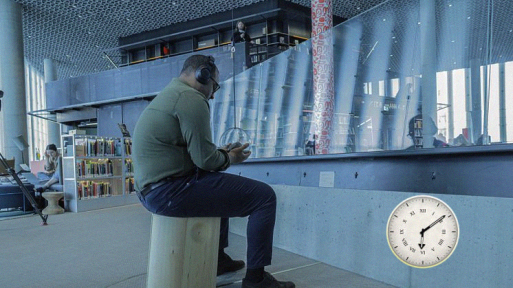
{"hour": 6, "minute": 9}
